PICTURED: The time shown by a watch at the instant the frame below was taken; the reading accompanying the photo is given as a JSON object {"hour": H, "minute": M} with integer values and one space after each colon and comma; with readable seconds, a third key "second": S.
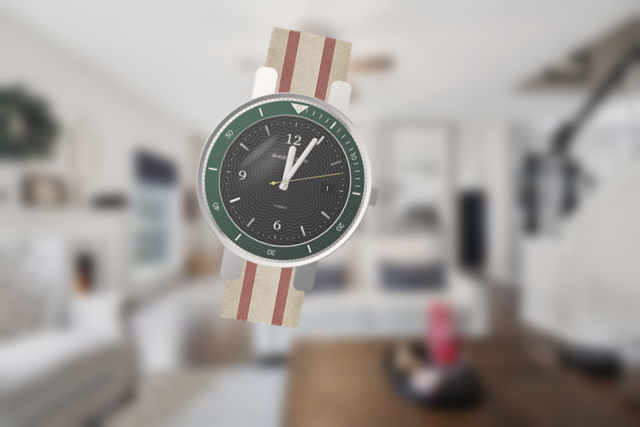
{"hour": 12, "minute": 4, "second": 12}
